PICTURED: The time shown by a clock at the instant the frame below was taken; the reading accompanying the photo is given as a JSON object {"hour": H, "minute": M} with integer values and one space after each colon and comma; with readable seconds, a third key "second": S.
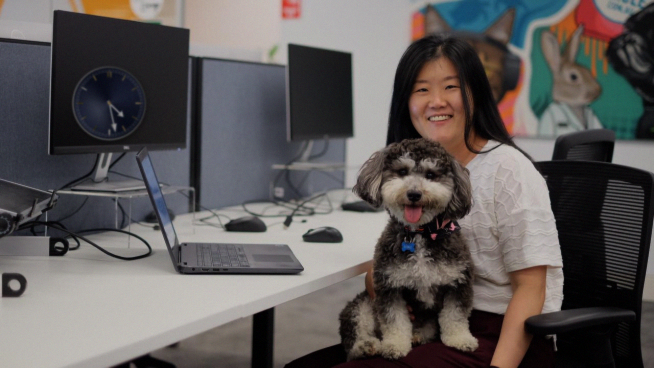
{"hour": 4, "minute": 28}
